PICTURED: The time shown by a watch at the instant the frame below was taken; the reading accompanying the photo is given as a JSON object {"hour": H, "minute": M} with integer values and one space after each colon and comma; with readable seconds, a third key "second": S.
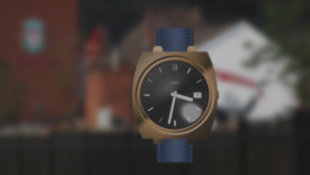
{"hour": 3, "minute": 32}
